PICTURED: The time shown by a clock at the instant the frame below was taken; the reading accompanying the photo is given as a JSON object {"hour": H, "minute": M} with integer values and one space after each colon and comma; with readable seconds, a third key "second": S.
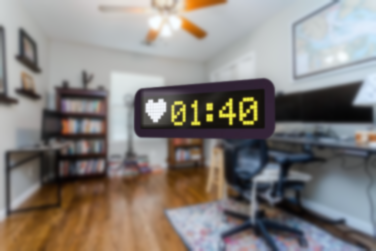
{"hour": 1, "minute": 40}
